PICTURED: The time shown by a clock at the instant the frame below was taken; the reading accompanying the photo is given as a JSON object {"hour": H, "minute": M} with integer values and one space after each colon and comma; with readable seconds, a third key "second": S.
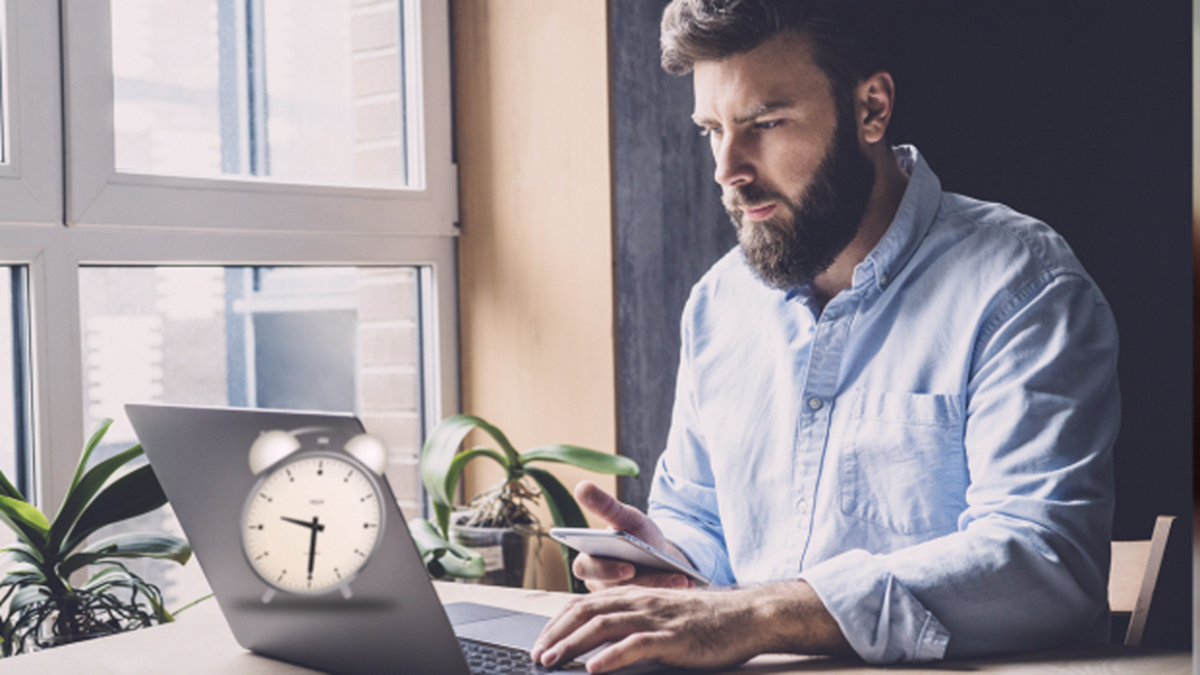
{"hour": 9, "minute": 30}
